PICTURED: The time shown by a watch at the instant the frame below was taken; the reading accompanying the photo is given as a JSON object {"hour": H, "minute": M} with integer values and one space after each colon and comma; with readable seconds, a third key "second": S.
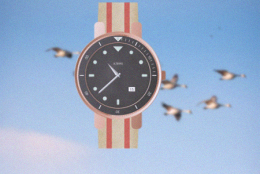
{"hour": 10, "minute": 38}
